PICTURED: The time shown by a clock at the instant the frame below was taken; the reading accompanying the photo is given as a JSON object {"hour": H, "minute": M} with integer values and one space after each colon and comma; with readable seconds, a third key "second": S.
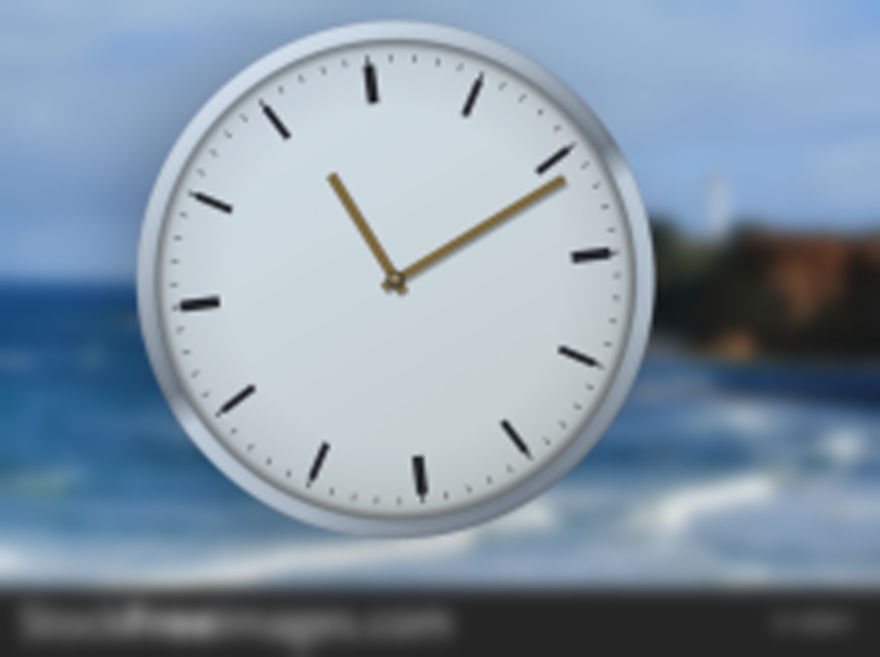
{"hour": 11, "minute": 11}
